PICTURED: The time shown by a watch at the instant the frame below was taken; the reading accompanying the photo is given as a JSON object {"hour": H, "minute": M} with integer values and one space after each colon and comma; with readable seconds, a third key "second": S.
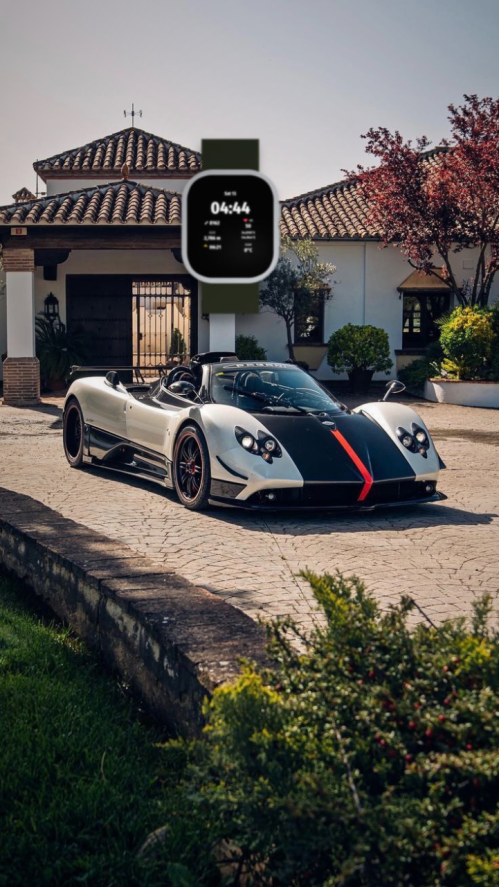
{"hour": 4, "minute": 44}
